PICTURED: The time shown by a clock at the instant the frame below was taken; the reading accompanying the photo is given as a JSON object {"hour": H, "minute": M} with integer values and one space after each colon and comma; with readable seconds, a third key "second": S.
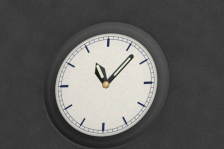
{"hour": 11, "minute": 7}
